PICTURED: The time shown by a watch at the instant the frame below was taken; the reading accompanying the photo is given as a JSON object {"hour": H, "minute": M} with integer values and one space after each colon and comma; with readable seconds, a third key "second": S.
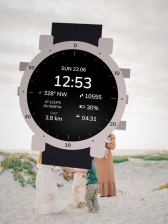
{"hour": 12, "minute": 53}
